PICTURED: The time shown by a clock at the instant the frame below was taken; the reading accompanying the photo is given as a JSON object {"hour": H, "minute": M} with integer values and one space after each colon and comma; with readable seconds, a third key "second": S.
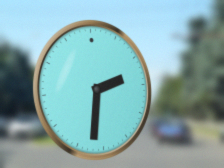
{"hour": 2, "minute": 32}
